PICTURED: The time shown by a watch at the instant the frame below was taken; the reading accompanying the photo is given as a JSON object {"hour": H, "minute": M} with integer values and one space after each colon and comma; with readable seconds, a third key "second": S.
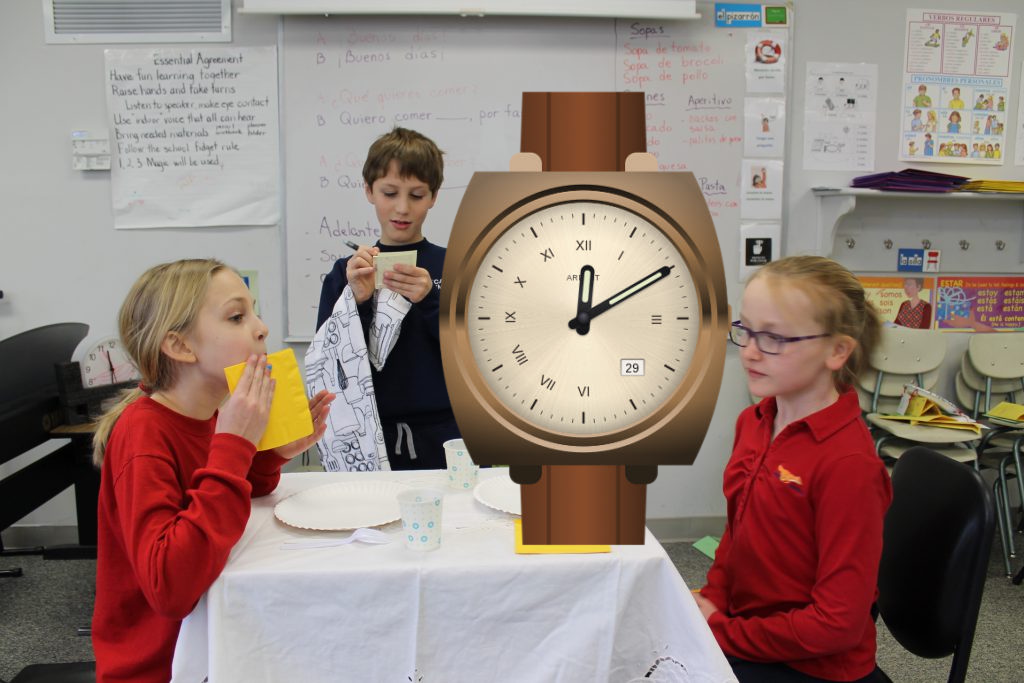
{"hour": 12, "minute": 10}
